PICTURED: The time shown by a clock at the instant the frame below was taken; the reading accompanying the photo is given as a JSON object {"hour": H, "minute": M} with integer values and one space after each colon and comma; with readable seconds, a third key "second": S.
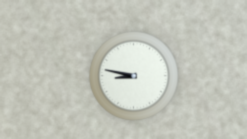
{"hour": 8, "minute": 47}
